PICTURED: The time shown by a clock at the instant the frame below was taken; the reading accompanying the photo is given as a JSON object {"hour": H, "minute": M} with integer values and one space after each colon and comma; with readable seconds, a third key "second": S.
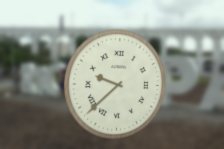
{"hour": 9, "minute": 38}
